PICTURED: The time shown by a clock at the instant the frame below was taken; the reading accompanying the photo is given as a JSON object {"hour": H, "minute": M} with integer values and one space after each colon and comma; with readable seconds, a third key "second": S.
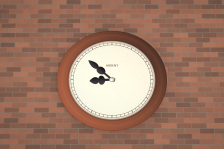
{"hour": 8, "minute": 52}
